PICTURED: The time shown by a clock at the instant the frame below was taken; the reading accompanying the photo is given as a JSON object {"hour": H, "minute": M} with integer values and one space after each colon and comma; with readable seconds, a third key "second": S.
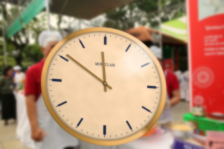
{"hour": 11, "minute": 51}
